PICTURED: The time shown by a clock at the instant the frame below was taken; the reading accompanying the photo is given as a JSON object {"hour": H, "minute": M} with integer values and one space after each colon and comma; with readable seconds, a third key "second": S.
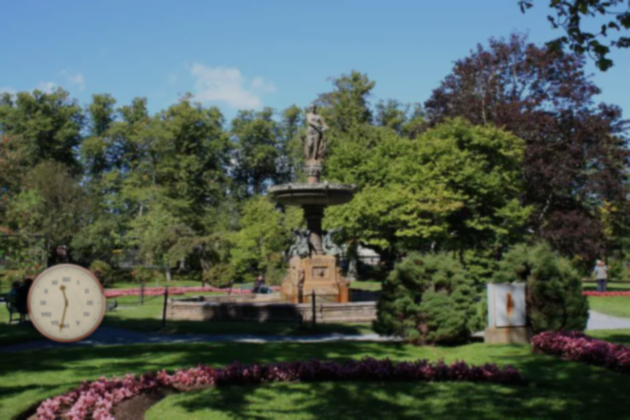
{"hour": 11, "minute": 32}
